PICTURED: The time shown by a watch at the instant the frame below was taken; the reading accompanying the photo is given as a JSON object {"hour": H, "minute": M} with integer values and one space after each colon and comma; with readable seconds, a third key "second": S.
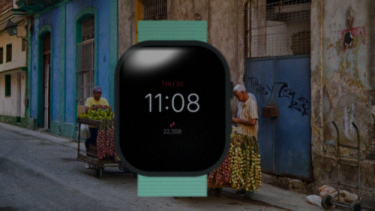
{"hour": 11, "minute": 8}
